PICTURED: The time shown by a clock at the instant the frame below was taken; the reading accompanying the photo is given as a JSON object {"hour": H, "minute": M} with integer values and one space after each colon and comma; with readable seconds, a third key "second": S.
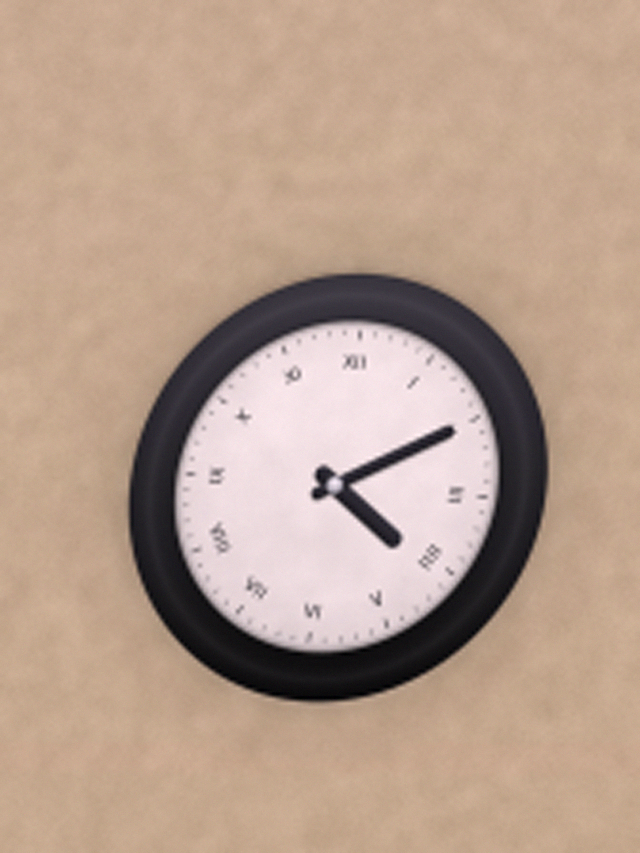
{"hour": 4, "minute": 10}
